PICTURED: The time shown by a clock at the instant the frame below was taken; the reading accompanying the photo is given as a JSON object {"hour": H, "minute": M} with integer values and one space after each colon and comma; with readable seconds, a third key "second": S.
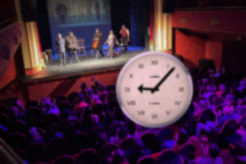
{"hour": 9, "minute": 7}
